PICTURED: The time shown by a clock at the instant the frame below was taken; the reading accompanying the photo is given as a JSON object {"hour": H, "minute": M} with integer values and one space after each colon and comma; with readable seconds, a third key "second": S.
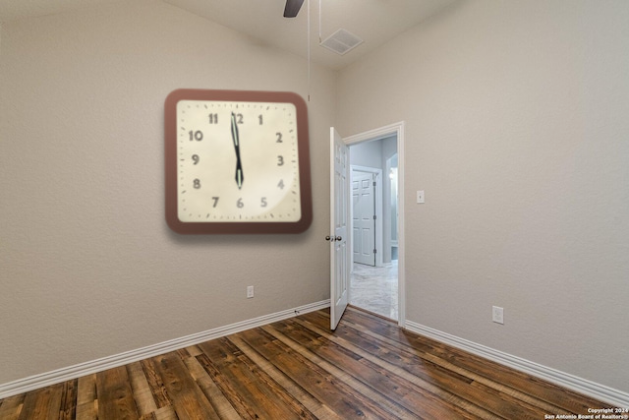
{"hour": 5, "minute": 59}
